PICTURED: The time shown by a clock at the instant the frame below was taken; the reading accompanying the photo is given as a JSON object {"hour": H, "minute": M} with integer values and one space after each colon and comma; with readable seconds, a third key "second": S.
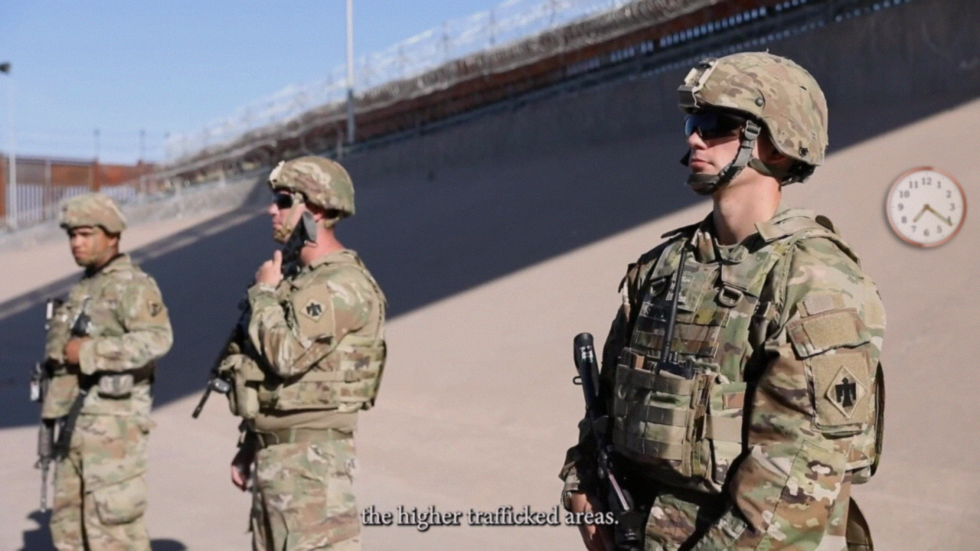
{"hour": 7, "minute": 21}
